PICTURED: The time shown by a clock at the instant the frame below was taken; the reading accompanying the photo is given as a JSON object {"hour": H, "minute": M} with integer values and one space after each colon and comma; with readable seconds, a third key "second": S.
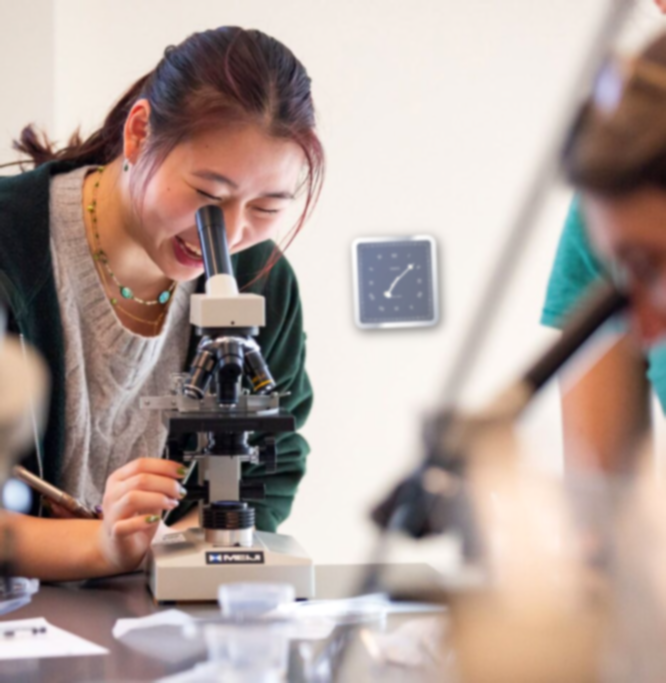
{"hour": 7, "minute": 8}
